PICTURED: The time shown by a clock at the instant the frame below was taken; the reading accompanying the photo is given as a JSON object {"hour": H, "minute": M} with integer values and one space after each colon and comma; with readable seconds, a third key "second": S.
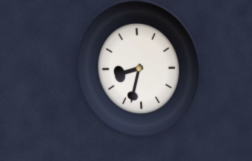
{"hour": 8, "minute": 33}
